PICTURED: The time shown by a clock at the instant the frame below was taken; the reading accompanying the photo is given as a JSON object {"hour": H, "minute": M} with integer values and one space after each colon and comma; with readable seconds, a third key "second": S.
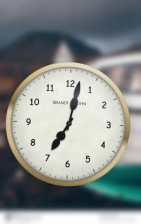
{"hour": 7, "minute": 2}
